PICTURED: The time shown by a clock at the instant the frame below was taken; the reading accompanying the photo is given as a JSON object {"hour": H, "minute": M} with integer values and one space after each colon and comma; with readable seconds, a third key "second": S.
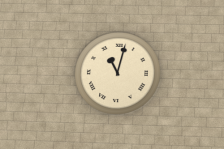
{"hour": 11, "minute": 2}
